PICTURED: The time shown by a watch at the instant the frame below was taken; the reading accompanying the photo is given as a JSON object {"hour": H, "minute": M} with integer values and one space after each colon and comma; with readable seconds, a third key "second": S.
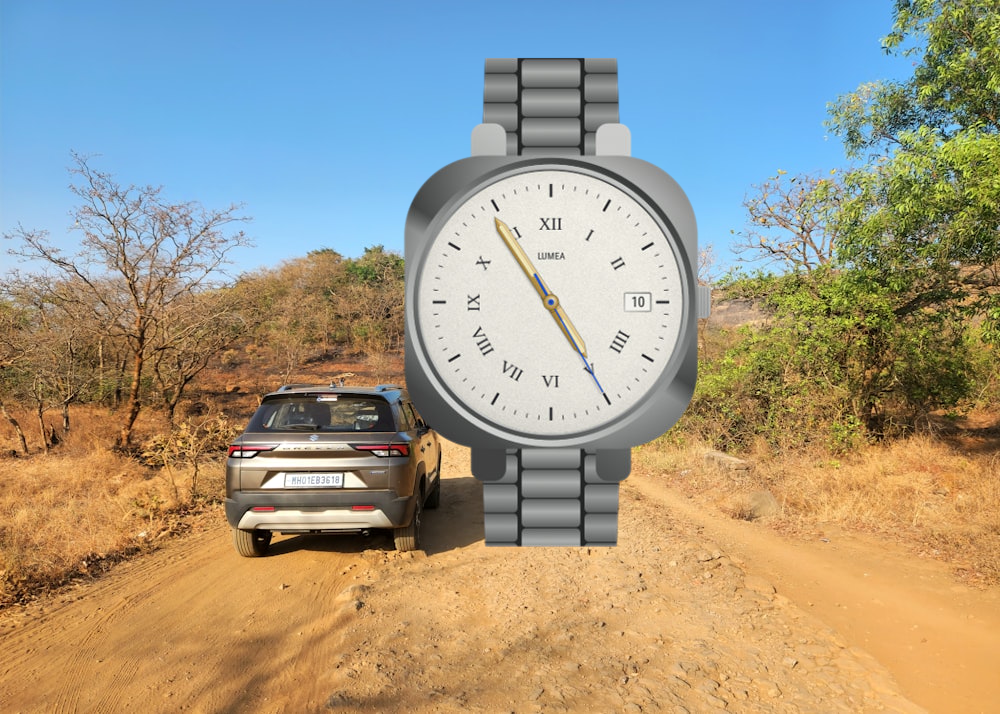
{"hour": 4, "minute": 54, "second": 25}
